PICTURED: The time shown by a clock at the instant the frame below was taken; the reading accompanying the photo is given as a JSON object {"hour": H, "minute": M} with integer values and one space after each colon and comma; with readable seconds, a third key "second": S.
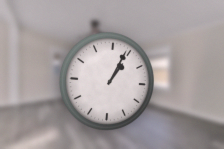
{"hour": 1, "minute": 4}
